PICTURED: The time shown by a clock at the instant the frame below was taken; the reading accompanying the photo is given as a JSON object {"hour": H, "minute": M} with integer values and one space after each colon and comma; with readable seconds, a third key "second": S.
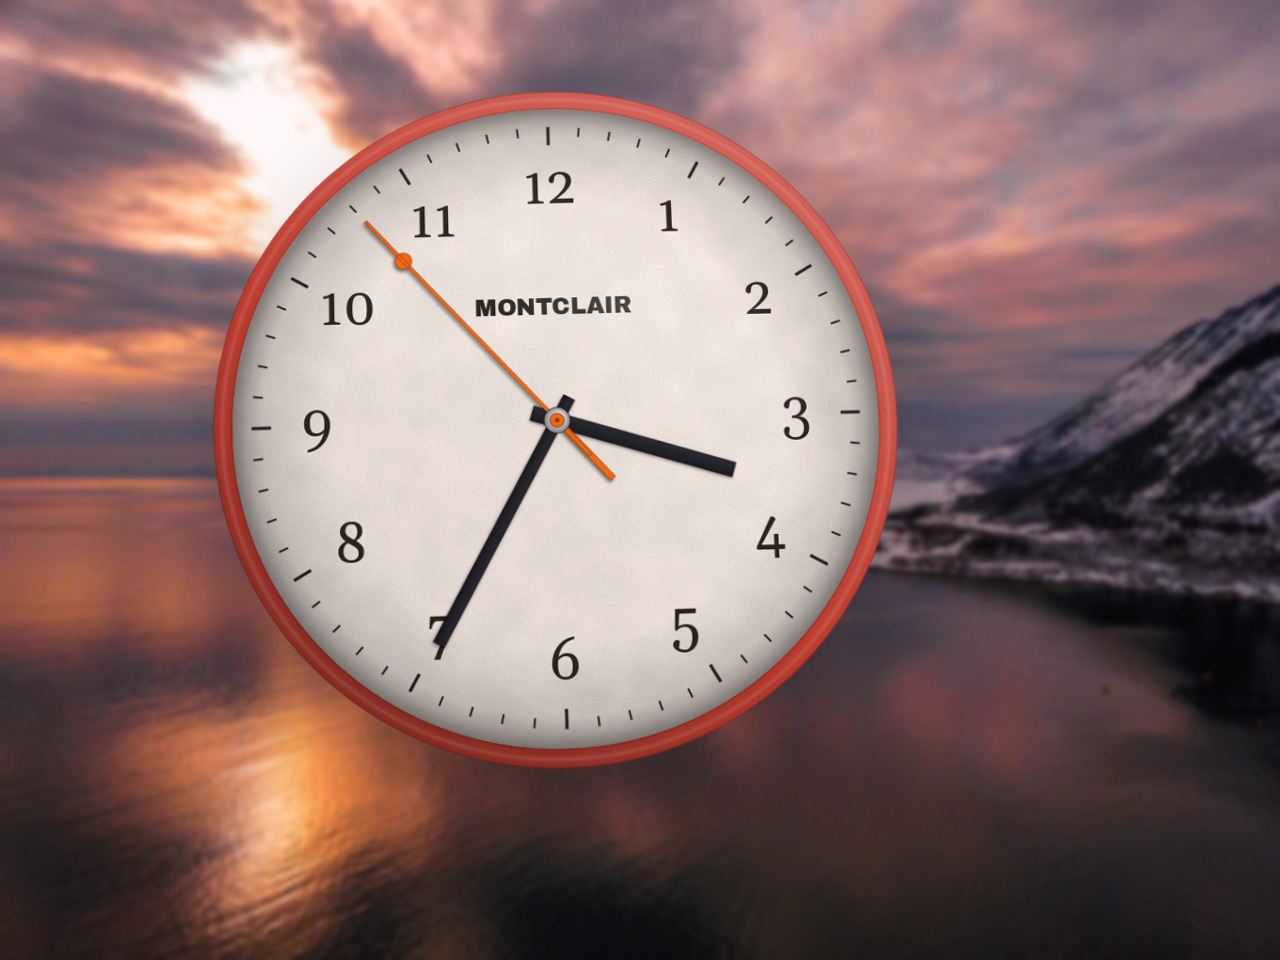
{"hour": 3, "minute": 34, "second": 53}
